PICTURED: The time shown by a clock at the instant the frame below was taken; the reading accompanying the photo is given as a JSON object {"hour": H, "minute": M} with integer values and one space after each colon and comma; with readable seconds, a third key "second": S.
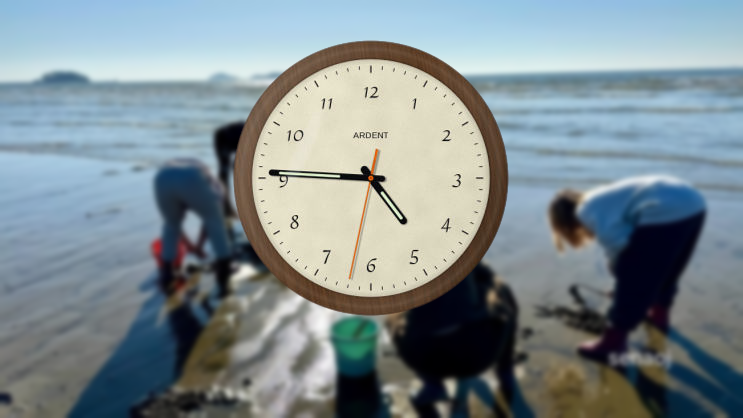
{"hour": 4, "minute": 45, "second": 32}
